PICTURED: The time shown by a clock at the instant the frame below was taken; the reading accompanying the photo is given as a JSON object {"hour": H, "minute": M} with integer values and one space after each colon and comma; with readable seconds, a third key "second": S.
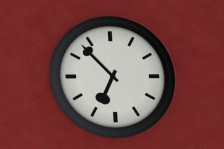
{"hour": 6, "minute": 53}
